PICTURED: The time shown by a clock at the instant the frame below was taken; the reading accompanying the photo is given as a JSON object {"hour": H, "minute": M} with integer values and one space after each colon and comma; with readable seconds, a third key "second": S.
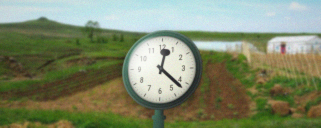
{"hour": 12, "minute": 22}
